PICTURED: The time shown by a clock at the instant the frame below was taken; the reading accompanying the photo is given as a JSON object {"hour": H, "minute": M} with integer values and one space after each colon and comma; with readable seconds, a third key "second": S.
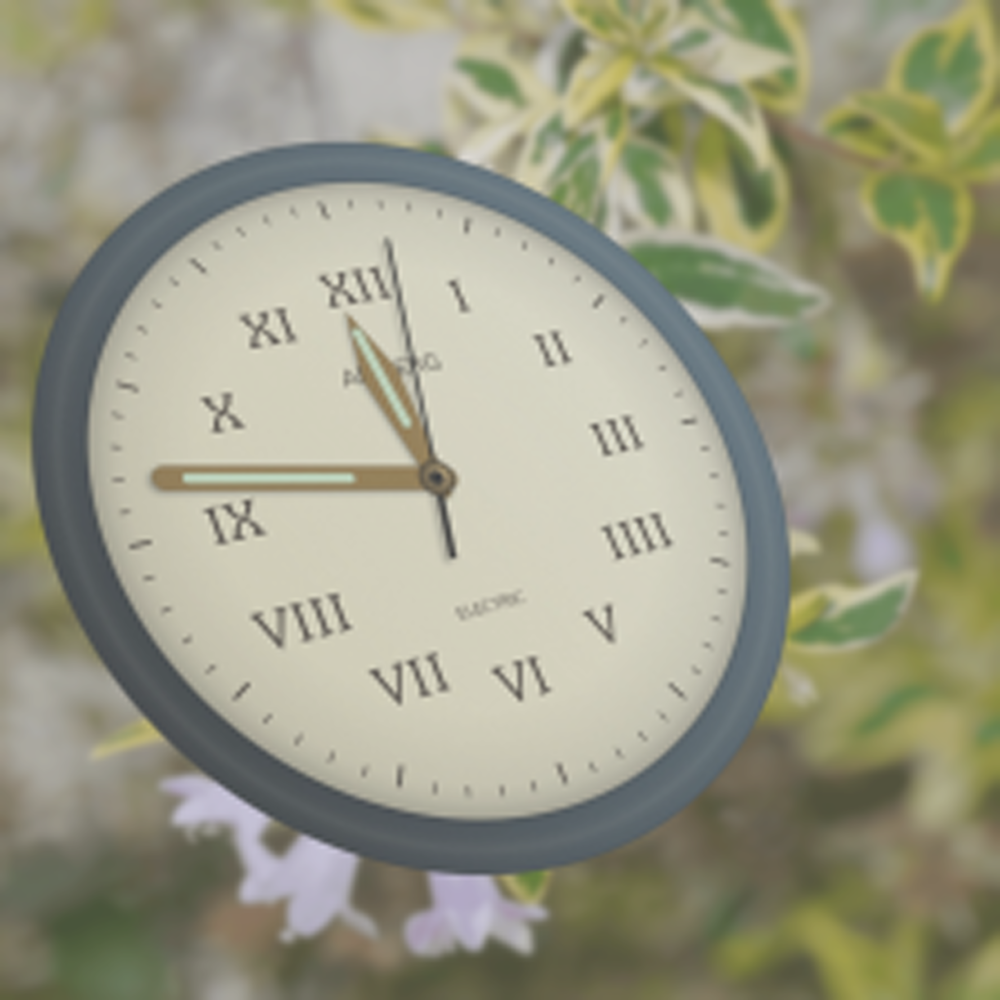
{"hour": 11, "minute": 47, "second": 2}
